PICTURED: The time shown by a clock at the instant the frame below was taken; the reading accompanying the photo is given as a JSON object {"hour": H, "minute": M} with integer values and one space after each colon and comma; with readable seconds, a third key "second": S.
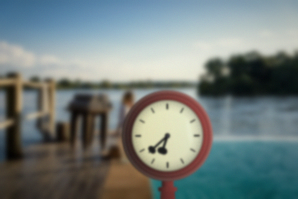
{"hour": 6, "minute": 38}
